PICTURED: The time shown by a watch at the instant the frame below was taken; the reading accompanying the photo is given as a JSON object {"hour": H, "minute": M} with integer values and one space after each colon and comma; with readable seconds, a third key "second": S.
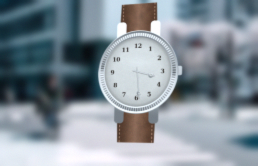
{"hour": 3, "minute": 29}
